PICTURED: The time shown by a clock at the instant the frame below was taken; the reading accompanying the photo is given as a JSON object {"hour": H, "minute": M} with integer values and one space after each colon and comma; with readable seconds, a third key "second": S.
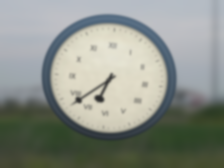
{"hour": 6, "minute": 38}
